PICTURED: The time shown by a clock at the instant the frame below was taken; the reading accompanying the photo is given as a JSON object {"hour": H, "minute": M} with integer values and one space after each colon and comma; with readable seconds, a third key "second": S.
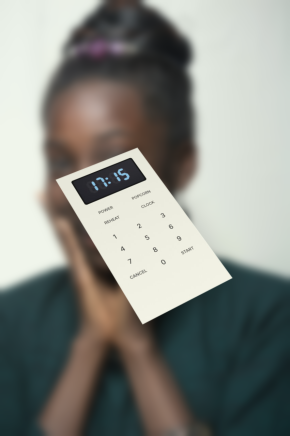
{"hour": 17, "minute": 15}
